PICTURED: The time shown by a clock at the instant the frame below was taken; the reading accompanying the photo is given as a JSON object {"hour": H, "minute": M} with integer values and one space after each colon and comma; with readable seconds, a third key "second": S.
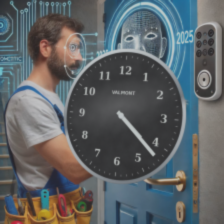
{"hour": 4, "minute": 22}
